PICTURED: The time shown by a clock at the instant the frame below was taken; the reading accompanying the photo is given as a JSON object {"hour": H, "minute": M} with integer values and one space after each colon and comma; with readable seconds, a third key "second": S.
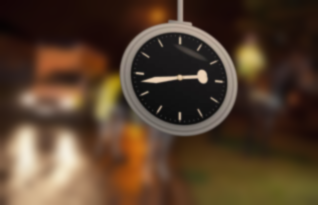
{"hour": 2, "minute": 43}
